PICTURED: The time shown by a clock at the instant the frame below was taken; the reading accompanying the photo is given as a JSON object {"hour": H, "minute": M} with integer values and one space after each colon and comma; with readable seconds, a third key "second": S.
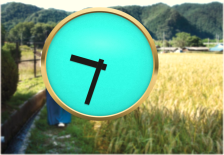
{"hour": 9, "minute": 33}
